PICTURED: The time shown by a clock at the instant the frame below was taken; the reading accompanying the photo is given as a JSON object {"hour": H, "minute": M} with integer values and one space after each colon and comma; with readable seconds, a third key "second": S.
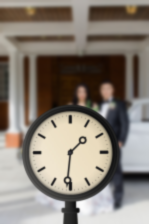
{"hour": 1, "minute": 31}
